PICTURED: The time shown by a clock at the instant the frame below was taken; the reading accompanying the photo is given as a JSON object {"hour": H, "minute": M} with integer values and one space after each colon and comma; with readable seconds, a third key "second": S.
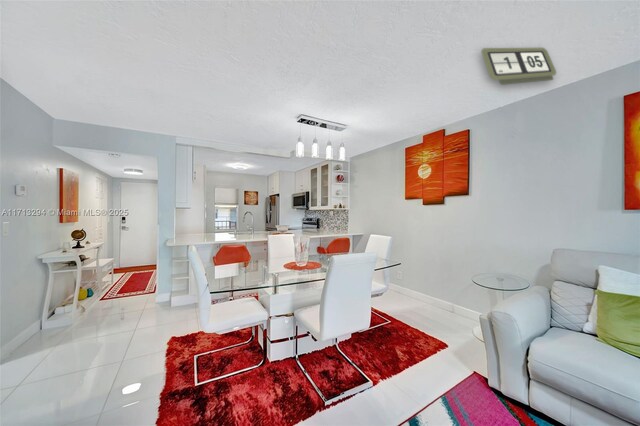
{"hour": 1, "minute": 5}
